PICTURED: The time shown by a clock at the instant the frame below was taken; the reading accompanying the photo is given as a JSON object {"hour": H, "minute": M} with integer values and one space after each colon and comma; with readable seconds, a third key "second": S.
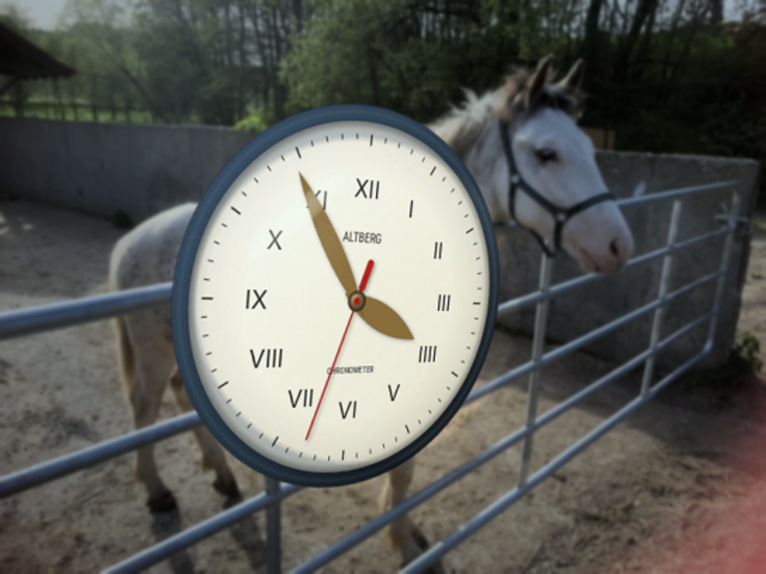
{"hour": 3, "minute": 54, "second": 33}
